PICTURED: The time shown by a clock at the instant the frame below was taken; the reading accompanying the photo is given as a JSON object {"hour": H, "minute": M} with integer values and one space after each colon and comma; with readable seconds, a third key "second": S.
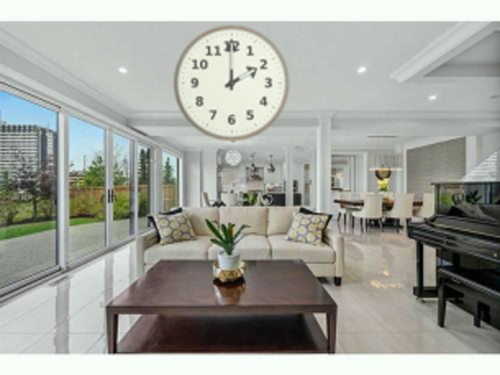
{"hour": 2, "minute": 0}
